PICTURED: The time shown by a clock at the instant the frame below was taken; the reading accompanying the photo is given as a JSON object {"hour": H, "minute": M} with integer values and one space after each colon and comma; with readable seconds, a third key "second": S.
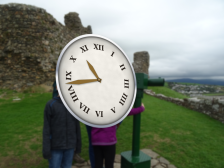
{"hour": 10, "minute": 43}
